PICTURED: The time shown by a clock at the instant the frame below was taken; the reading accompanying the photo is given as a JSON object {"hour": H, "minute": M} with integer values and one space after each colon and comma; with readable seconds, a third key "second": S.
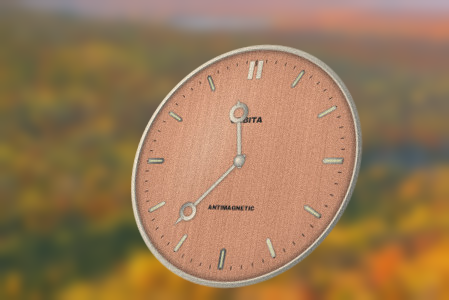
{"hour": 11, "minute": 37}
